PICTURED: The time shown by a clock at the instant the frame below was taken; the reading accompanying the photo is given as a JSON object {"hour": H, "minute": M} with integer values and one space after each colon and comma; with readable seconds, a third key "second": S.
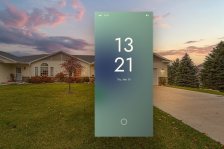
{"hour": 13, "minute": 21}
